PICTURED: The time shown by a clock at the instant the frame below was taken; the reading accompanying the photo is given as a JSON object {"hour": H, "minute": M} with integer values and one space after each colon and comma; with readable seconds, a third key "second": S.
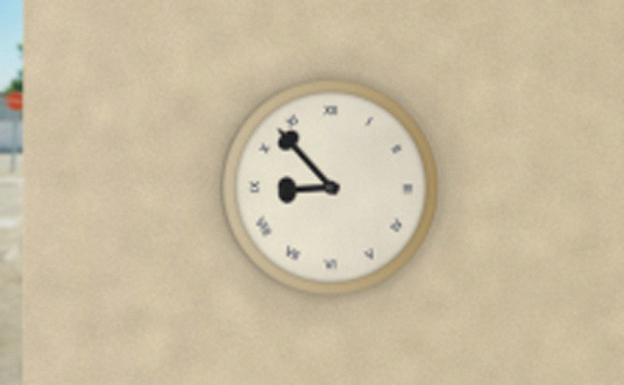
{"hour": 8, "minute": 53}
